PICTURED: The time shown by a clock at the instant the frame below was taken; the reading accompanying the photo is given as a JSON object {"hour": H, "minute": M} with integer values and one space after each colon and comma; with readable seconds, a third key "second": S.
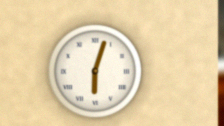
{"hour": 6, "minute": 3}
